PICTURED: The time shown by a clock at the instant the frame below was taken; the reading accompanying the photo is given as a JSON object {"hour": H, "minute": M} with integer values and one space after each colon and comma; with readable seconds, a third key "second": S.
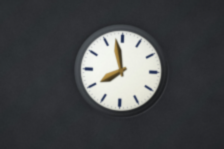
{"hour": 7, "minute": 58}
